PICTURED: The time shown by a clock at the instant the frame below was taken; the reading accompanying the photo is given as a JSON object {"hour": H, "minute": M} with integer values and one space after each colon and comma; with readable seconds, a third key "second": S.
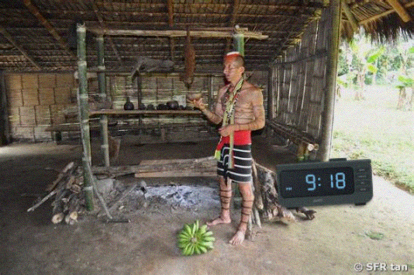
{"hour": 9, "minute": 18}
